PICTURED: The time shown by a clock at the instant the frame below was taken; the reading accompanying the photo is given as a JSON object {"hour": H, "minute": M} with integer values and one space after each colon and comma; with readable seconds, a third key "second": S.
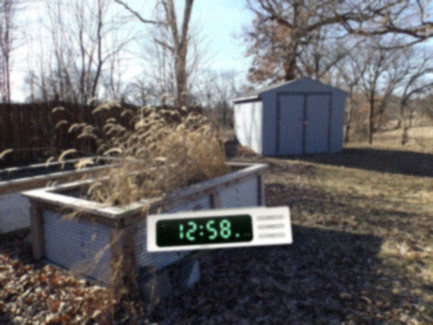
{"hour": 12, "minute": 58}
